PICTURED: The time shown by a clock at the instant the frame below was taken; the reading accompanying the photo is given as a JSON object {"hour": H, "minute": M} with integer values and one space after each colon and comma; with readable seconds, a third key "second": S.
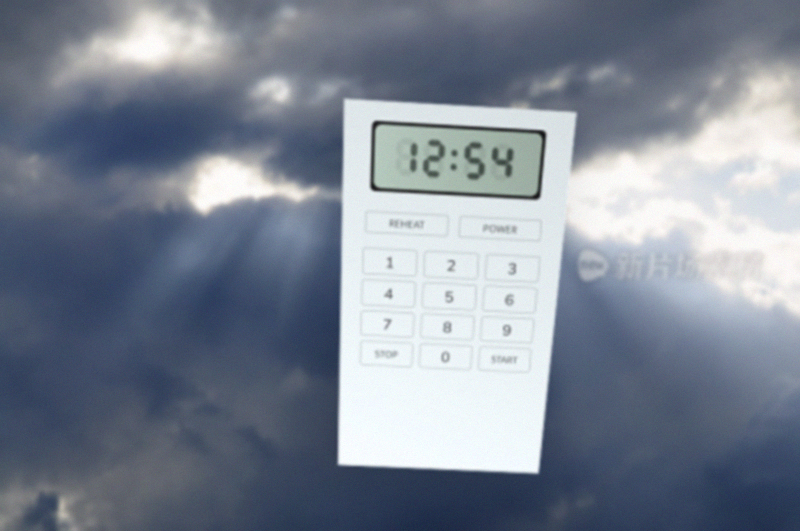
{"hour": 12, "minute": 54}
